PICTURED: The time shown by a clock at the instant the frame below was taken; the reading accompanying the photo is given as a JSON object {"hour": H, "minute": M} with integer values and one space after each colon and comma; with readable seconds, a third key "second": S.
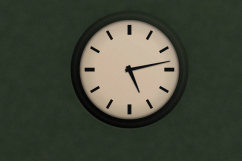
{"hour": 5, "minute": 13}
